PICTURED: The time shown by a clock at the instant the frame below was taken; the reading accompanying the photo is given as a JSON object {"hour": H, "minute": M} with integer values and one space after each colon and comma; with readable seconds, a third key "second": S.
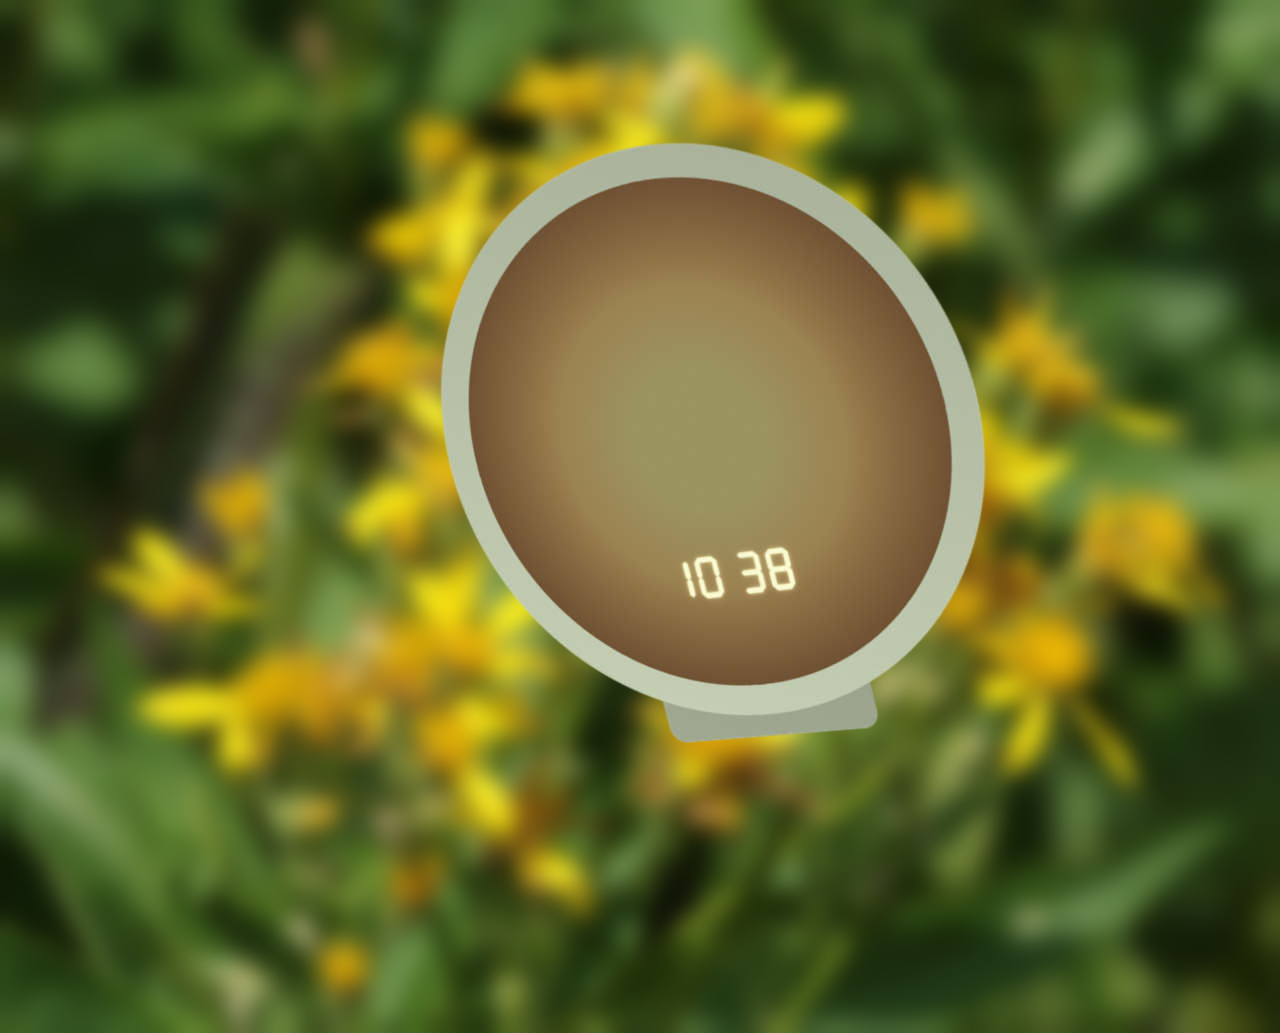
{"hour": 10, "minute": 38}
